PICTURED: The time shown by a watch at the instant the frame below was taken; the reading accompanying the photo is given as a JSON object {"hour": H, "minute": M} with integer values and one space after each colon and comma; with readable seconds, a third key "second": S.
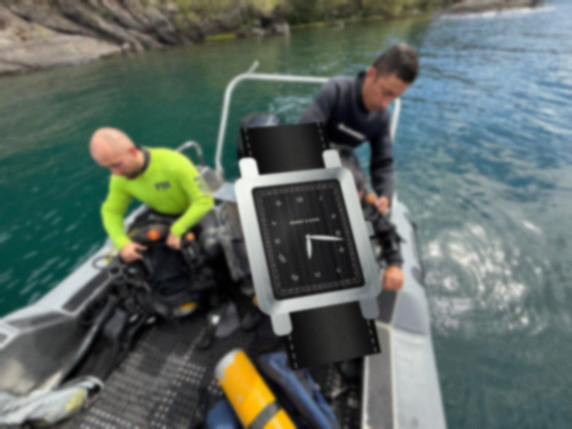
{"hour": 6, "minute": 17}
